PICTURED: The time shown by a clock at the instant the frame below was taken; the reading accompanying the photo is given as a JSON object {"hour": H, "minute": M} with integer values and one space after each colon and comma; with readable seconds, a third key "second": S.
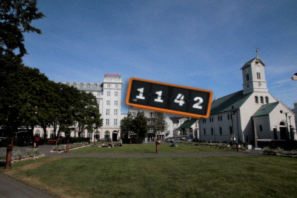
{"hour": 11, "minute": 42}
